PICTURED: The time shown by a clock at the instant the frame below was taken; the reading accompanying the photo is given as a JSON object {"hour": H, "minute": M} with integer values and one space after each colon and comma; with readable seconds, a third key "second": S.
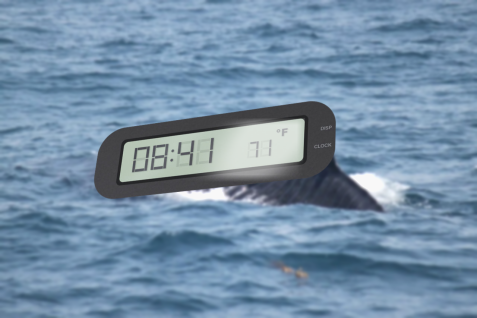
{"hour": 8, "minute": 41}
